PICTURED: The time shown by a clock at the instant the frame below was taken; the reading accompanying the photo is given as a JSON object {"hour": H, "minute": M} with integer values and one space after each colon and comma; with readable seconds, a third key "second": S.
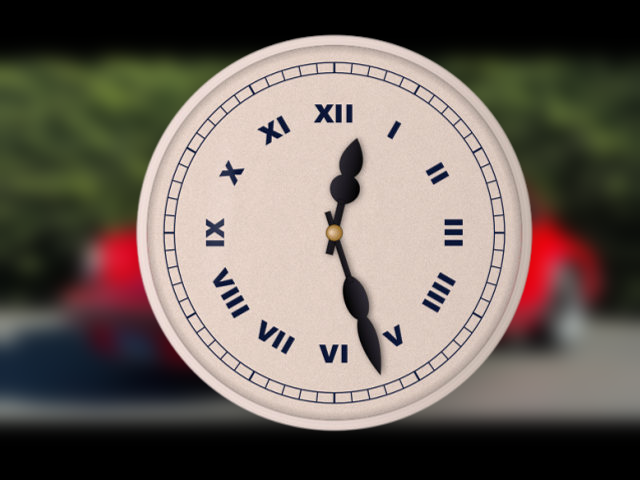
{"hour": 12, "minute": 27}
